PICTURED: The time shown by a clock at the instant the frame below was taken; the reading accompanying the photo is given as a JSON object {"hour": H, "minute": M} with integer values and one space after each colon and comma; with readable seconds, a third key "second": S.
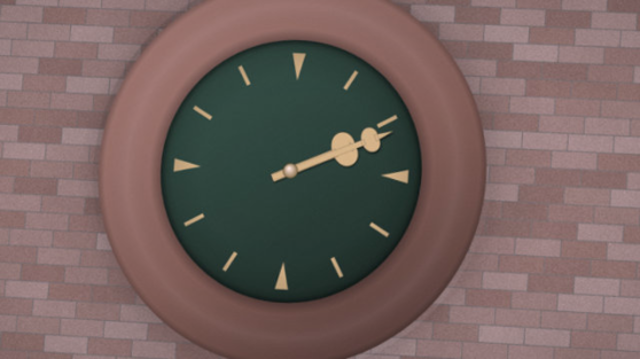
{"hour": 2, "minute": 11}
